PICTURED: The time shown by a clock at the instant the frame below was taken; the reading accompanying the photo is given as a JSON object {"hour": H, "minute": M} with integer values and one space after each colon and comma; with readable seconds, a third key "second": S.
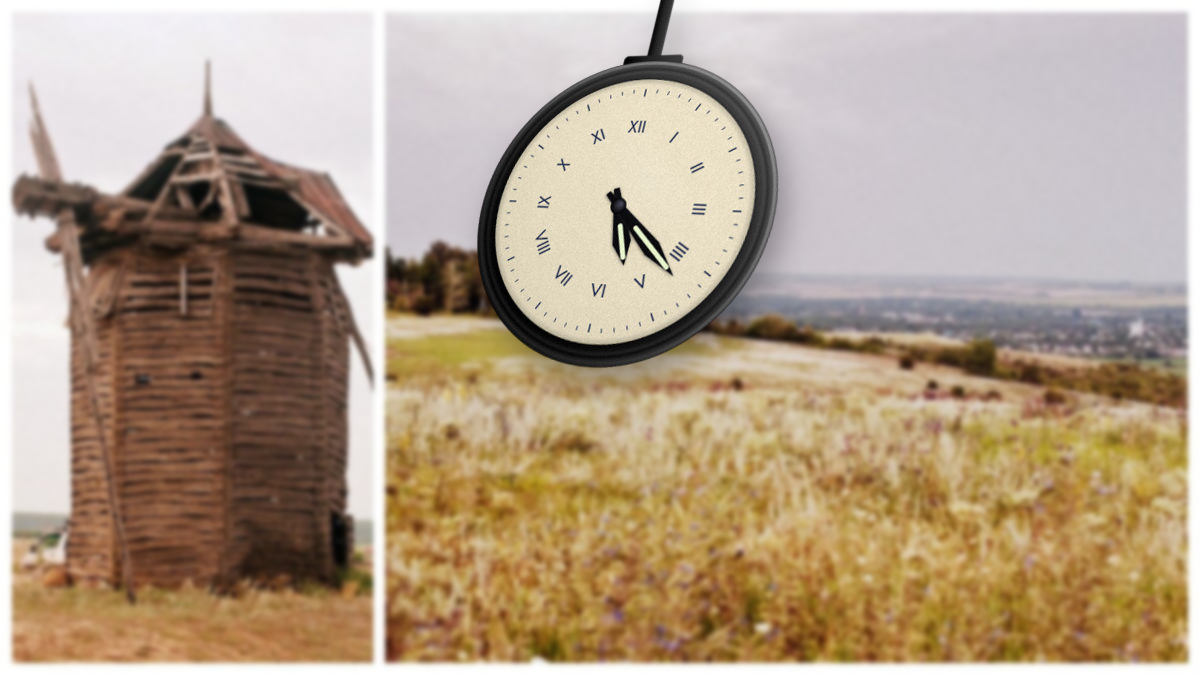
{"hour": 5, "minute": 22}
